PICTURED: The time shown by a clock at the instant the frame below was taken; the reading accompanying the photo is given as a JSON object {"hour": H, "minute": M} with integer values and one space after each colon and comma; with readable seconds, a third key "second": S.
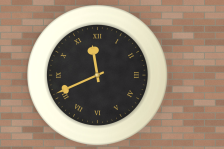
{"hour": 11, "minute": 41}
